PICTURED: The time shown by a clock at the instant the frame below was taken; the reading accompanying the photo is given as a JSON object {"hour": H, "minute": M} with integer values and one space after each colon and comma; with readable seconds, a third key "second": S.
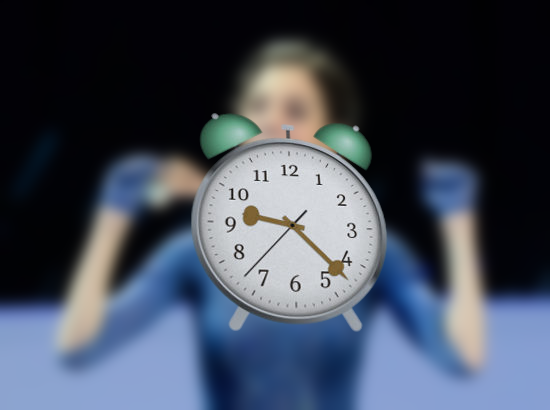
{"hour": 9, "minute": 22, "second": 37}
